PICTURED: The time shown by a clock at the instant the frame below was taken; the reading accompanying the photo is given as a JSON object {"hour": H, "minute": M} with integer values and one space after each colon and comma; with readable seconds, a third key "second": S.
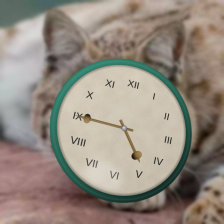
{"hour": 4, "minute": 45}
